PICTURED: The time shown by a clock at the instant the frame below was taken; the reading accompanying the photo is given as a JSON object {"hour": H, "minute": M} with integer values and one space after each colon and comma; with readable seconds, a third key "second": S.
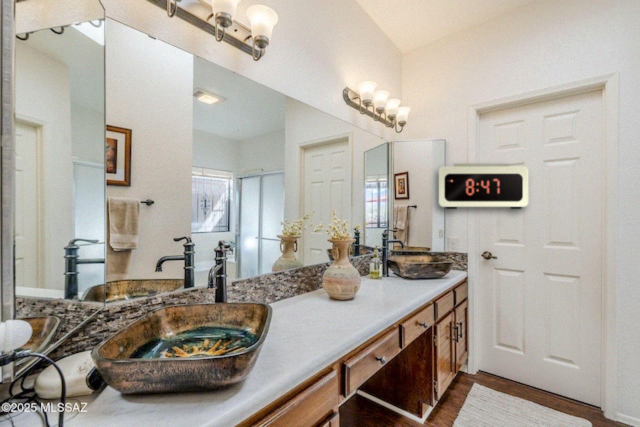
{"hour": 8, "minute": 47}
